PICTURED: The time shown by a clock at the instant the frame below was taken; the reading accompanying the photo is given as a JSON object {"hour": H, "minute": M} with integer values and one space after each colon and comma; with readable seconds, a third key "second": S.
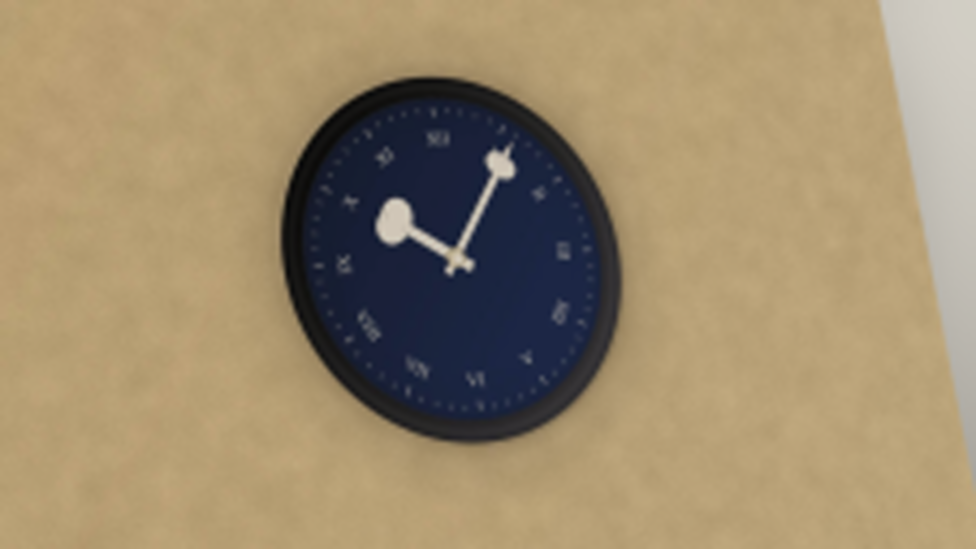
{"hour": 10, "minute": 6}
